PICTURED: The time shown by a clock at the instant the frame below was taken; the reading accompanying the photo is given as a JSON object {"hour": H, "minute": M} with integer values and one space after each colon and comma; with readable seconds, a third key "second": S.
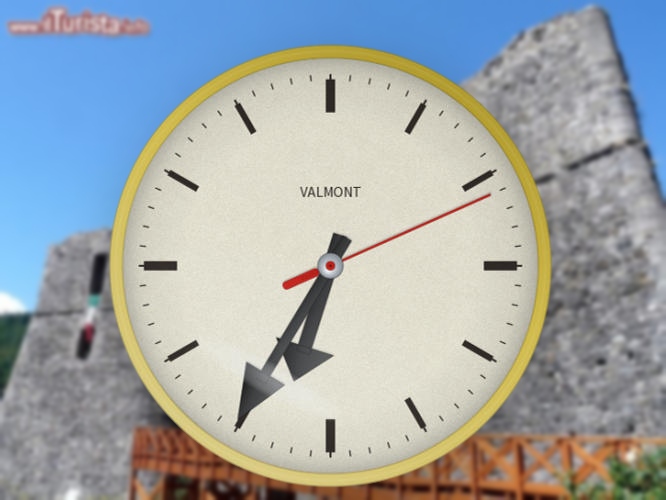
{"hour": 6, "minute": 35, "second": 11}
